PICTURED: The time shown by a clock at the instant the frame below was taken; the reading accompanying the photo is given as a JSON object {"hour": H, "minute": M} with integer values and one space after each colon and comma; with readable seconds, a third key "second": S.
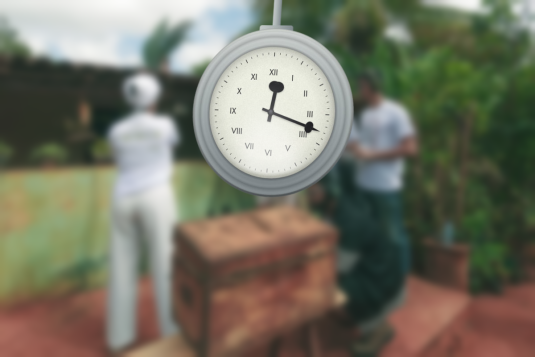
{"hour": 12, "minute": 18}
